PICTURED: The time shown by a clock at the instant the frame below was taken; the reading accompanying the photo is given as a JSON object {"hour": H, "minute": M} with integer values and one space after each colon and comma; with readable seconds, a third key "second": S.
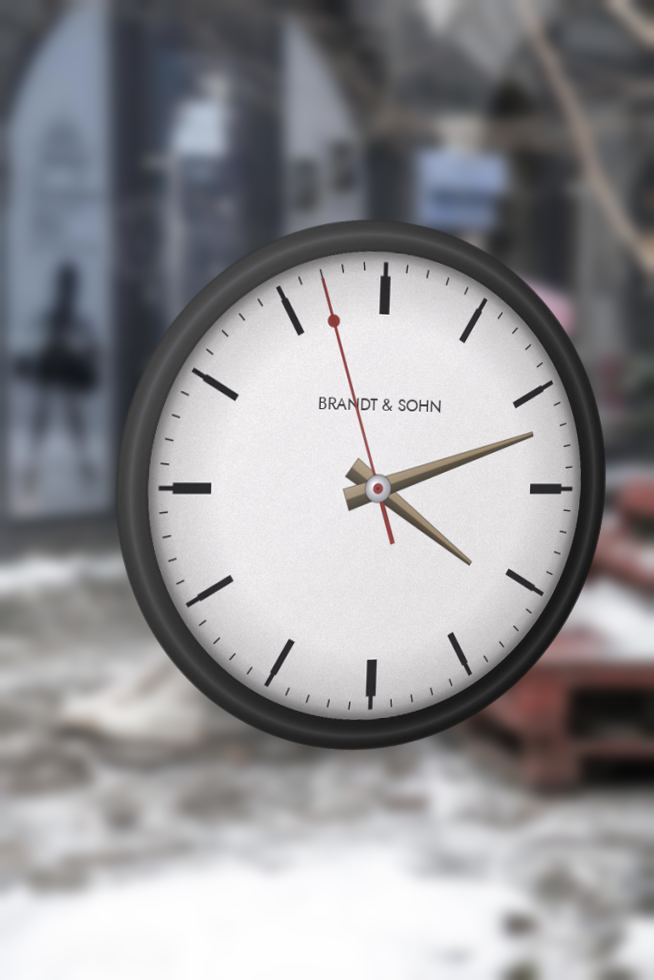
{"hour": 4, "minute": 11, "second": 57}
